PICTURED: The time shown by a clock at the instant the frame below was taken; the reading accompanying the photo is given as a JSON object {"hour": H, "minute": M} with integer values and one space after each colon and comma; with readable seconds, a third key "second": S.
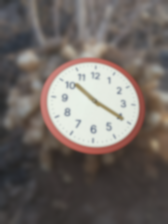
{"hour": 10, "minute": 20}
